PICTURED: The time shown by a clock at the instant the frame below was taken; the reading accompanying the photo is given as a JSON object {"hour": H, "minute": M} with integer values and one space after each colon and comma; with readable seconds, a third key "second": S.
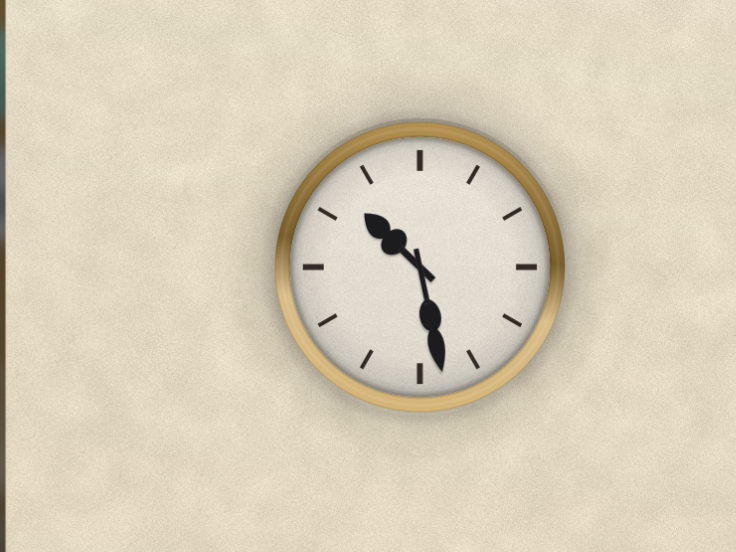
{"hour": 10, "minute": 28}
